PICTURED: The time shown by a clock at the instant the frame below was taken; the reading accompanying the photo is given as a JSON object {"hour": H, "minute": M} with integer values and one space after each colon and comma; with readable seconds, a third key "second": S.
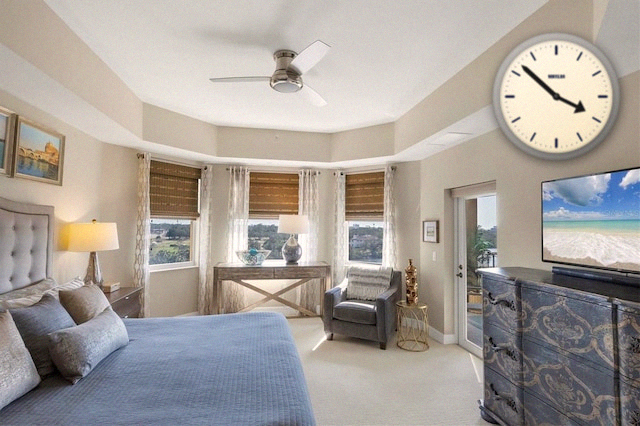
{"hour": 3, "minute": 52}
